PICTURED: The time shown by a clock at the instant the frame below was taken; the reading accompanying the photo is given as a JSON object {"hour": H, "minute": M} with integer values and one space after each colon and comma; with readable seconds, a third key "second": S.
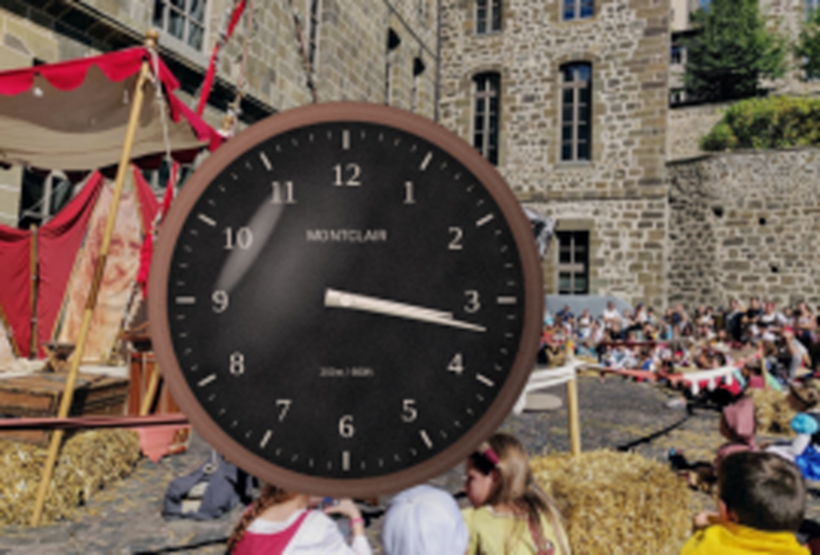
{"hour": 3, "minute": 17}
